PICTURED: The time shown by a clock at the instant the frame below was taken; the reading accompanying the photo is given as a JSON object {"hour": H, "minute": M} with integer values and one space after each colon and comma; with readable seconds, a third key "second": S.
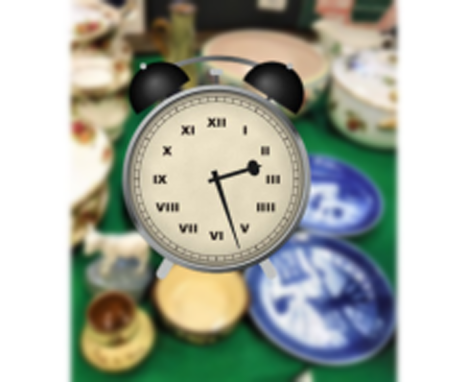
{"hour": 2, "minute": 27}
